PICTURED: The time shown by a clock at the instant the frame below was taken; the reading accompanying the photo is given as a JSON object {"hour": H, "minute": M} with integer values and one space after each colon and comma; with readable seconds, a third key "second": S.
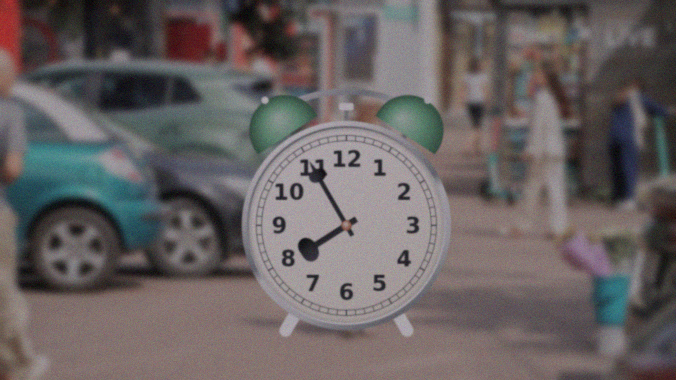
{"hour": 7, "minute": 55}
